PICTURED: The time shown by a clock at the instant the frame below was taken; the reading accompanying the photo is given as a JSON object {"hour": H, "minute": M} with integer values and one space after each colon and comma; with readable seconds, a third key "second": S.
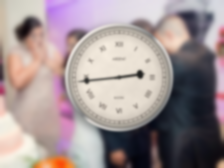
{"hour": 2, "minute": 44}
